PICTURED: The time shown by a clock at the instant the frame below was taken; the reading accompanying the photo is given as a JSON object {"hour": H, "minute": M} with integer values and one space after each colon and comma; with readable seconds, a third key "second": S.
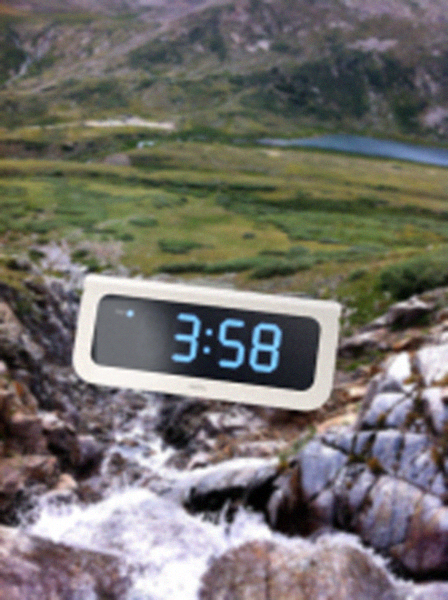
{"hour": 3, "minute": 58}
